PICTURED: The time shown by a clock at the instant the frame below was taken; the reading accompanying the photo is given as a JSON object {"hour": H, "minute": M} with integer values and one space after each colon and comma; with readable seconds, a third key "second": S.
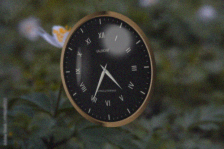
{"hour": 4, "minute": 35}
